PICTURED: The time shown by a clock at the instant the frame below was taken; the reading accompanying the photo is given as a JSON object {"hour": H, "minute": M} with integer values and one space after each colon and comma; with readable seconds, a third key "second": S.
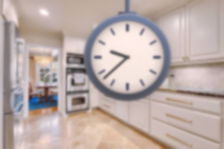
{"hour": 9, "minute": 38}
